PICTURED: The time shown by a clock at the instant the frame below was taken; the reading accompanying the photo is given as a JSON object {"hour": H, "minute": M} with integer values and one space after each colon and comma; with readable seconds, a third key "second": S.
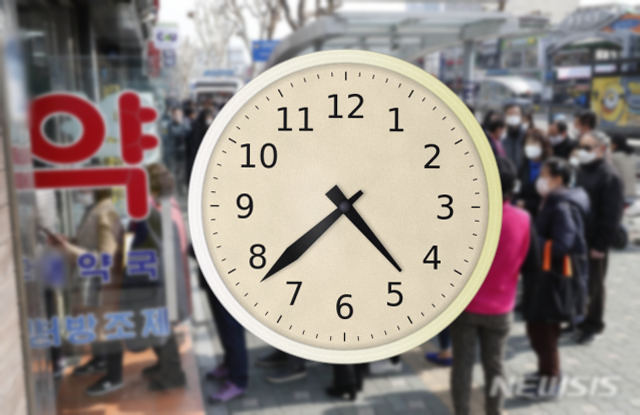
{"hour": 4, "minute": 38}
